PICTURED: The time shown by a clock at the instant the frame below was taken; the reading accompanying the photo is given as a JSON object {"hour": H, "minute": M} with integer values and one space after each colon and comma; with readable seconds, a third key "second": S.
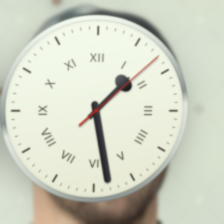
{"hour": 1, "minute": 28, "second": 8}
